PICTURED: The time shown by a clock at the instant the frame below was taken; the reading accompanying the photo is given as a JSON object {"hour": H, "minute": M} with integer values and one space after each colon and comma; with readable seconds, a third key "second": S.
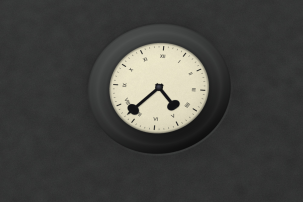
{"hour": 4, "minute": 37}
